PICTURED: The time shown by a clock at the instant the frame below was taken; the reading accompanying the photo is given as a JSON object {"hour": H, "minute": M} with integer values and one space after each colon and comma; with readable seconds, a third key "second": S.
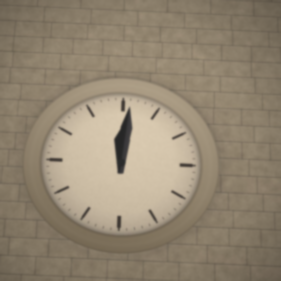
{"hour": 12, "minute": 1}
